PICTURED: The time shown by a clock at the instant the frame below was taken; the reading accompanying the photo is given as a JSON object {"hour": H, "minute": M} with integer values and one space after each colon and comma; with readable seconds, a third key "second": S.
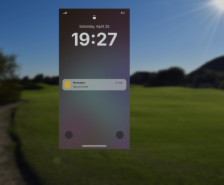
{"hour": 19, "minute": 27}
